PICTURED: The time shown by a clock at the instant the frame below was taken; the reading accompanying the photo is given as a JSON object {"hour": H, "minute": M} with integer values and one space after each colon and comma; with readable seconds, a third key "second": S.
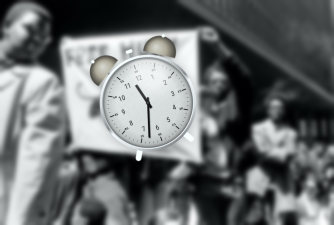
{"hour": 11, "minute": 33}
